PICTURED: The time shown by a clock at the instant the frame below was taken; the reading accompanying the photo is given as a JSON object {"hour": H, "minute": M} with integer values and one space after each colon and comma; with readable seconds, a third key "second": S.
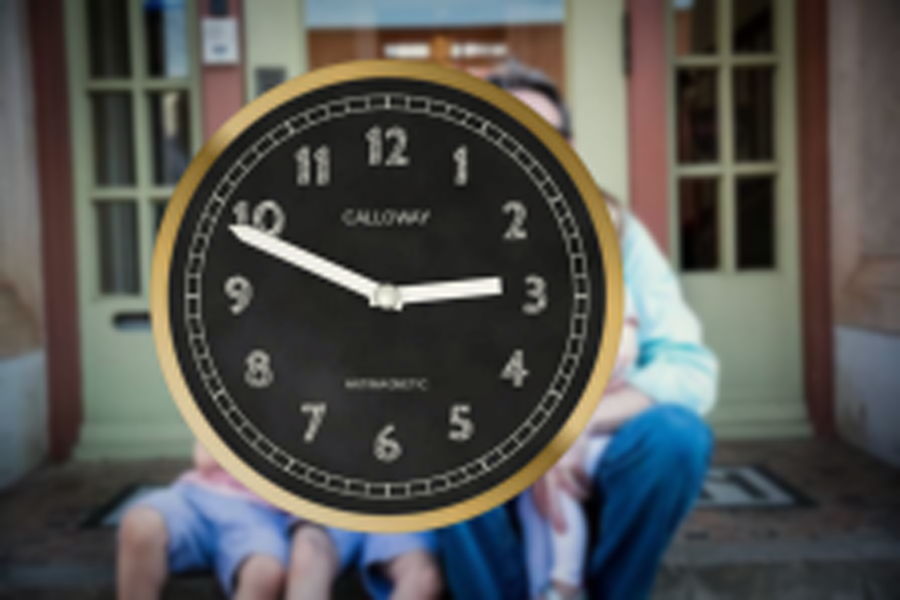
{"hour": 2, "minute": 49}
